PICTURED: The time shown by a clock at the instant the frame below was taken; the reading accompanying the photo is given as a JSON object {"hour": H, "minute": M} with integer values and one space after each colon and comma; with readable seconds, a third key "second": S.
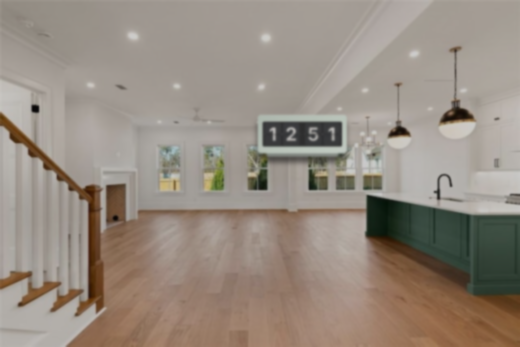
{"hour": 12, "minute": 51}
